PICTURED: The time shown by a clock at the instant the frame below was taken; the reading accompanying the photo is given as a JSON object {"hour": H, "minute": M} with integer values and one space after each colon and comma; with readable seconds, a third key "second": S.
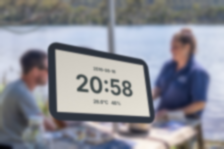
{"hour": 20, "minute": 58}
